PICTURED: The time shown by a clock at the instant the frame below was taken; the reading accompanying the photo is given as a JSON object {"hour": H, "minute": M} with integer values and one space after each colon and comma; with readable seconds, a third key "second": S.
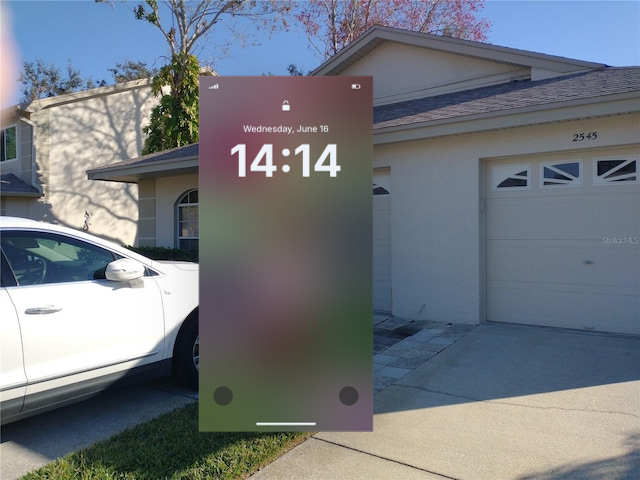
{"hour": 14, "minute": 14}
